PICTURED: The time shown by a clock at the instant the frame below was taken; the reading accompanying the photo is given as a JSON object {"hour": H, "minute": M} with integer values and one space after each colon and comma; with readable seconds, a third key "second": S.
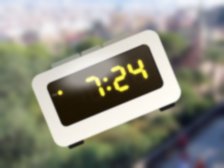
{"hour": 7, "minute": 24}
